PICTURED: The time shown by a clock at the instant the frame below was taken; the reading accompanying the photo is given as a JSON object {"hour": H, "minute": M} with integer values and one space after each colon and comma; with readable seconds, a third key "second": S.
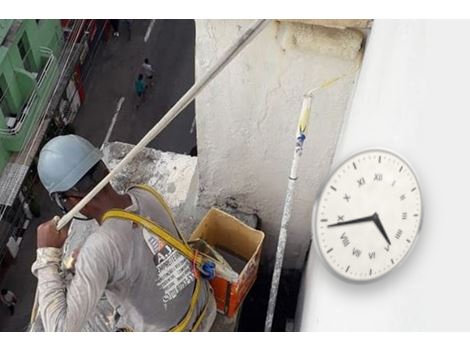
{"hour": 4, "minute": 44}
